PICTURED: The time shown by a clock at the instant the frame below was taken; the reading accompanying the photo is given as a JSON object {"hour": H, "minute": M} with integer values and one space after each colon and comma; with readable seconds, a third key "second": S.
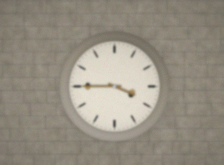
{"hour": 3, "minute": 45}
